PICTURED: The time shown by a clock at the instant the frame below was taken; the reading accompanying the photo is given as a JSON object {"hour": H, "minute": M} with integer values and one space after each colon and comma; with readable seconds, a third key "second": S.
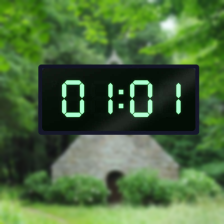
{"hour": 1, "minute": 1}
